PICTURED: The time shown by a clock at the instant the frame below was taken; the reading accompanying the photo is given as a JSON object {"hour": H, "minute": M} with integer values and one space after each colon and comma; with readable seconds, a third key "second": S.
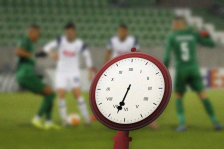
{"hour": 6, "minute": 33}
